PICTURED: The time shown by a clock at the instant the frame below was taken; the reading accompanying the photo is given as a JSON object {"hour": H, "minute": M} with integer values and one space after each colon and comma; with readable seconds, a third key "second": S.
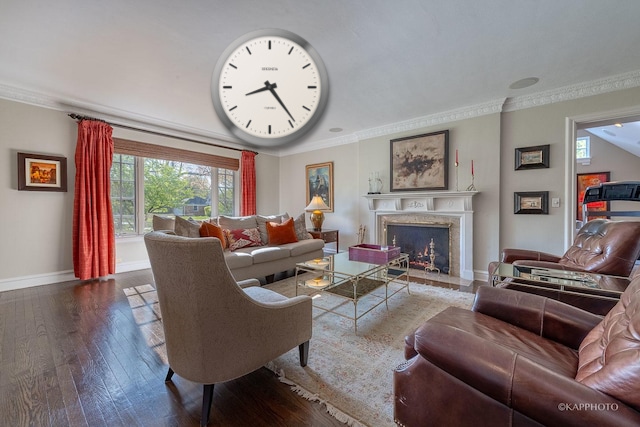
{"hour": 8, "minute": 24}
